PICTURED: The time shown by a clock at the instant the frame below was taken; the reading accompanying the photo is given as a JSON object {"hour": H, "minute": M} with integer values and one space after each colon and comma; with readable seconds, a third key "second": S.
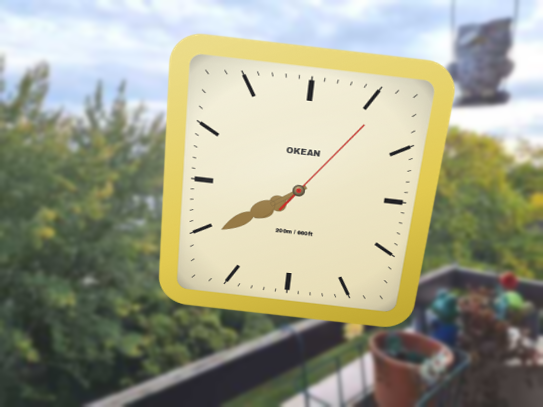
{"hour": 7, "minute": 39, "second": 6}
